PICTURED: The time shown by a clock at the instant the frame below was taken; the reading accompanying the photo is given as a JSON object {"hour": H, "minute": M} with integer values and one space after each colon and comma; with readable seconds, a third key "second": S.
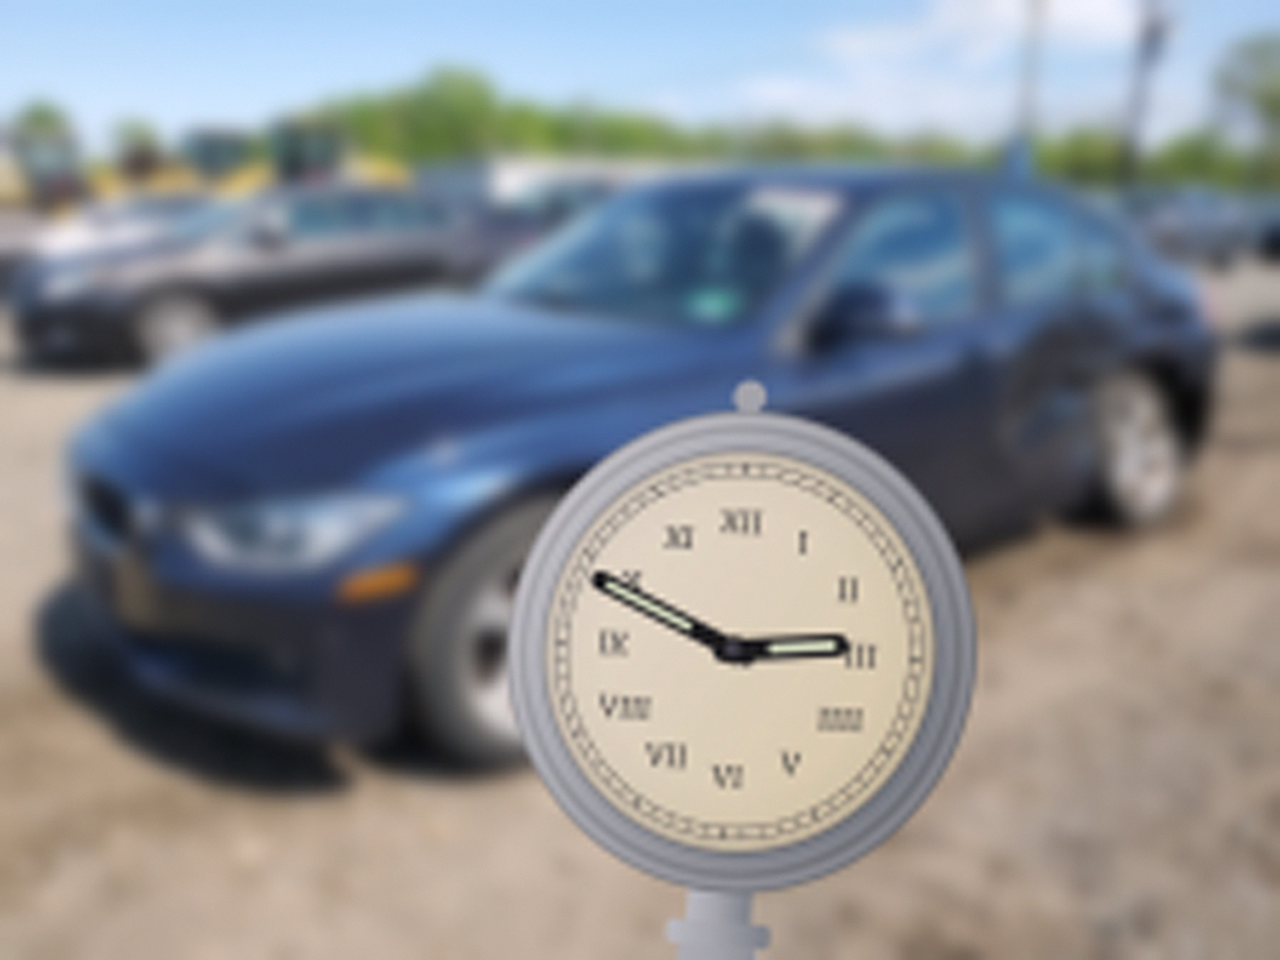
{"hour": 2, "minute": 49}
